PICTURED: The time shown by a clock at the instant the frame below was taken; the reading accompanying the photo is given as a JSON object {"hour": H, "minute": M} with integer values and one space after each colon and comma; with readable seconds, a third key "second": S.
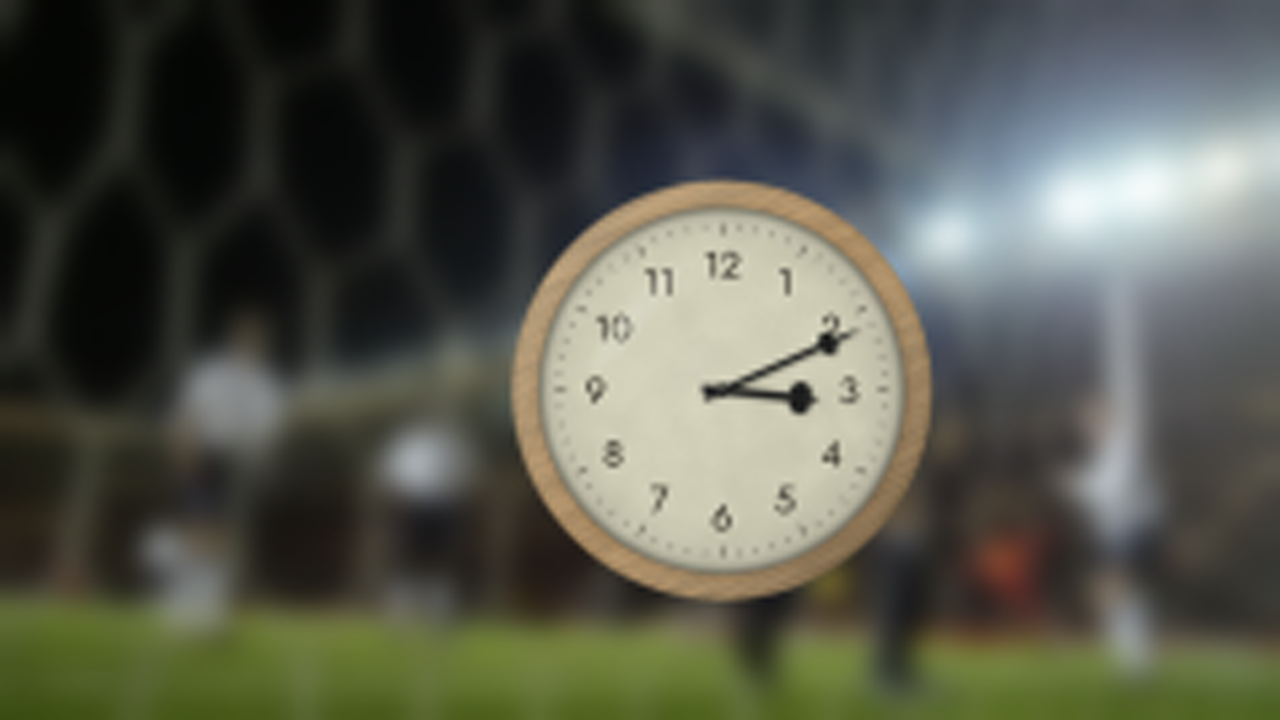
{"hour": 3, "minute": 11}
